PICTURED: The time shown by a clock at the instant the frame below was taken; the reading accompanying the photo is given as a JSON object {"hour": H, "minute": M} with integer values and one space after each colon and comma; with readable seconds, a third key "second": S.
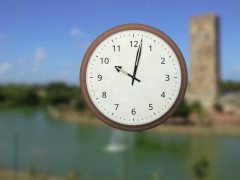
{"hour": 10, "minute": 2}
